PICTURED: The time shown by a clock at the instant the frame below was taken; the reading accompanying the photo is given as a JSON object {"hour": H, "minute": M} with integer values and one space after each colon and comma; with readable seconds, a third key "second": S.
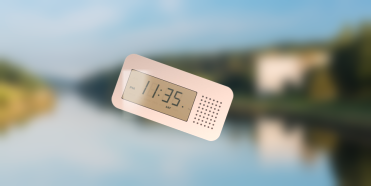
{"hour": 11, "minute": 35}
